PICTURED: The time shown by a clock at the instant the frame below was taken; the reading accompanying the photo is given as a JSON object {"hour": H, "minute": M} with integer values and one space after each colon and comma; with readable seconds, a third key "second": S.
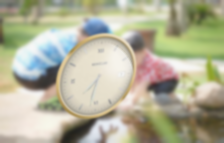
{"hour": 7, "minute": 32}
